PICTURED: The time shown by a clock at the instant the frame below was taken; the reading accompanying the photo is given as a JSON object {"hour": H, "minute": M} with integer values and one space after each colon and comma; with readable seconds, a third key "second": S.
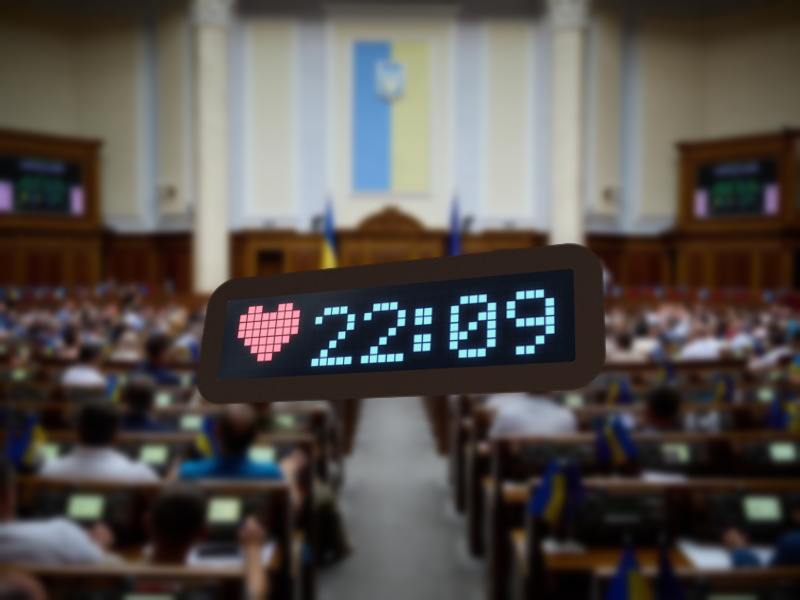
{"hour": 22, "minute": 9}
